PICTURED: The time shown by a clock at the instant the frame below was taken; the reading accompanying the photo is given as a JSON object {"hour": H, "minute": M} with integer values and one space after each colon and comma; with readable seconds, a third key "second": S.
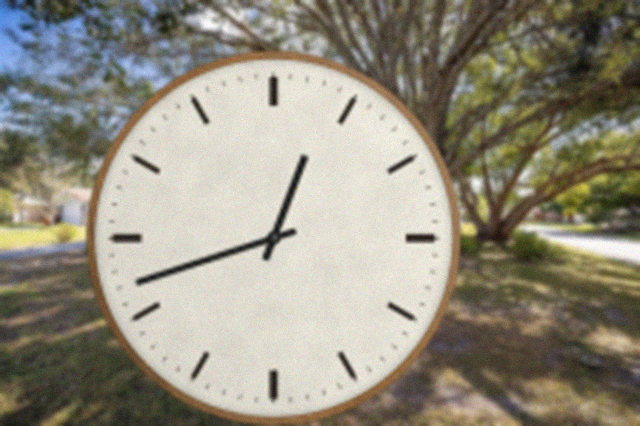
{"hour": 12, "minute": 42}
